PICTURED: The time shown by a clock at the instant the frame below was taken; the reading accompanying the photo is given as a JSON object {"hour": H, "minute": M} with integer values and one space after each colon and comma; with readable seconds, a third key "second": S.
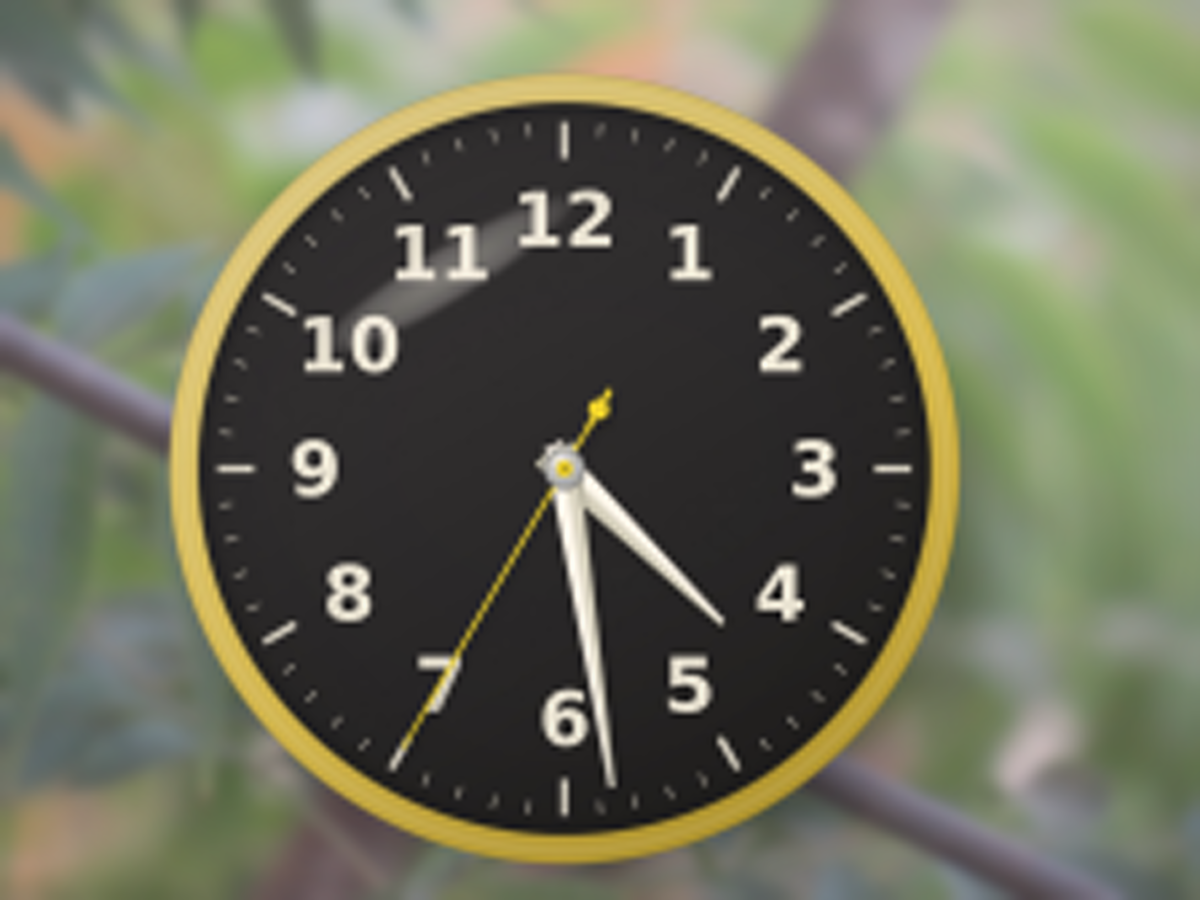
{"hour": 4, "minute": 28, "second": 35}
